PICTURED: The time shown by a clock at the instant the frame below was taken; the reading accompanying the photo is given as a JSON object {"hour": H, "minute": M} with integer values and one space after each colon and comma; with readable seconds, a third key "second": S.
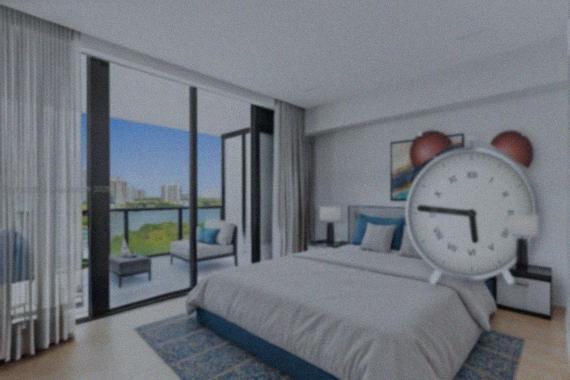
{"hour": 5, "minute": 46}
